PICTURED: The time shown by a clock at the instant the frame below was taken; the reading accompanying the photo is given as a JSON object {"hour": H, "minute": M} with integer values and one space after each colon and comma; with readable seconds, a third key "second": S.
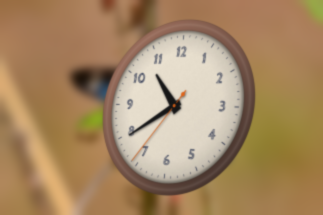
{"hour": 10, "minute": 39, "second": 36}
